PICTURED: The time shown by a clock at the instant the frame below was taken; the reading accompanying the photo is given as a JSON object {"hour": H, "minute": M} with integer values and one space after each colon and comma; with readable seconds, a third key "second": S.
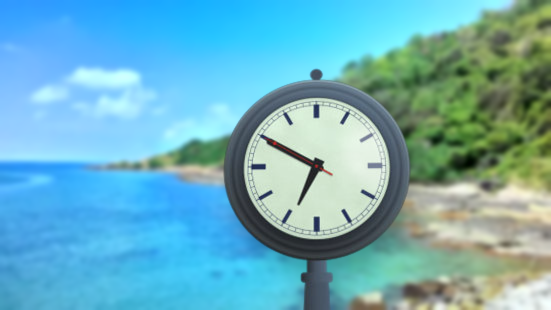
{"hour": 6, "minute": 49, "second": 50}
